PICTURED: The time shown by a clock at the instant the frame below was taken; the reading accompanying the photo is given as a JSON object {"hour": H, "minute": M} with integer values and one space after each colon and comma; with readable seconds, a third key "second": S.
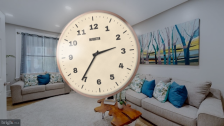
{"hour": 2, "minute": 36}
